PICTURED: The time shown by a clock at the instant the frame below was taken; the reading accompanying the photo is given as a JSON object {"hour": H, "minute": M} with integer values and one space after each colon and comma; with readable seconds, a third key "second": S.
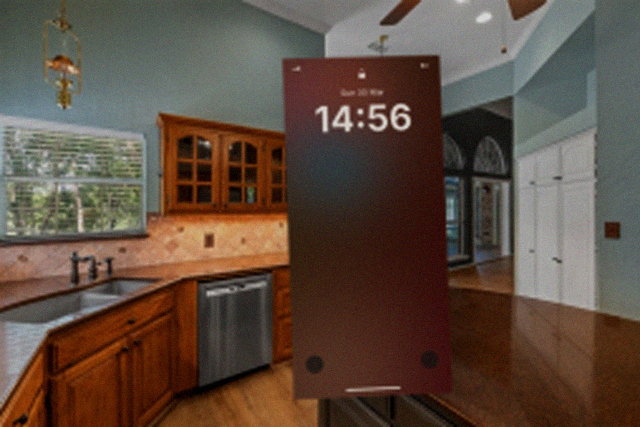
{"hour": 14, "minute": 56}
